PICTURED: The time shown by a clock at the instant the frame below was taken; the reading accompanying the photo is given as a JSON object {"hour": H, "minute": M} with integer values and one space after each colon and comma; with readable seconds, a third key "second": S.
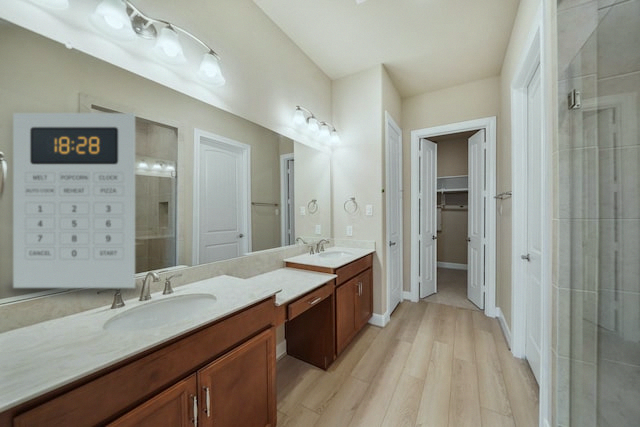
{"hour": 18, "minute": 28}
